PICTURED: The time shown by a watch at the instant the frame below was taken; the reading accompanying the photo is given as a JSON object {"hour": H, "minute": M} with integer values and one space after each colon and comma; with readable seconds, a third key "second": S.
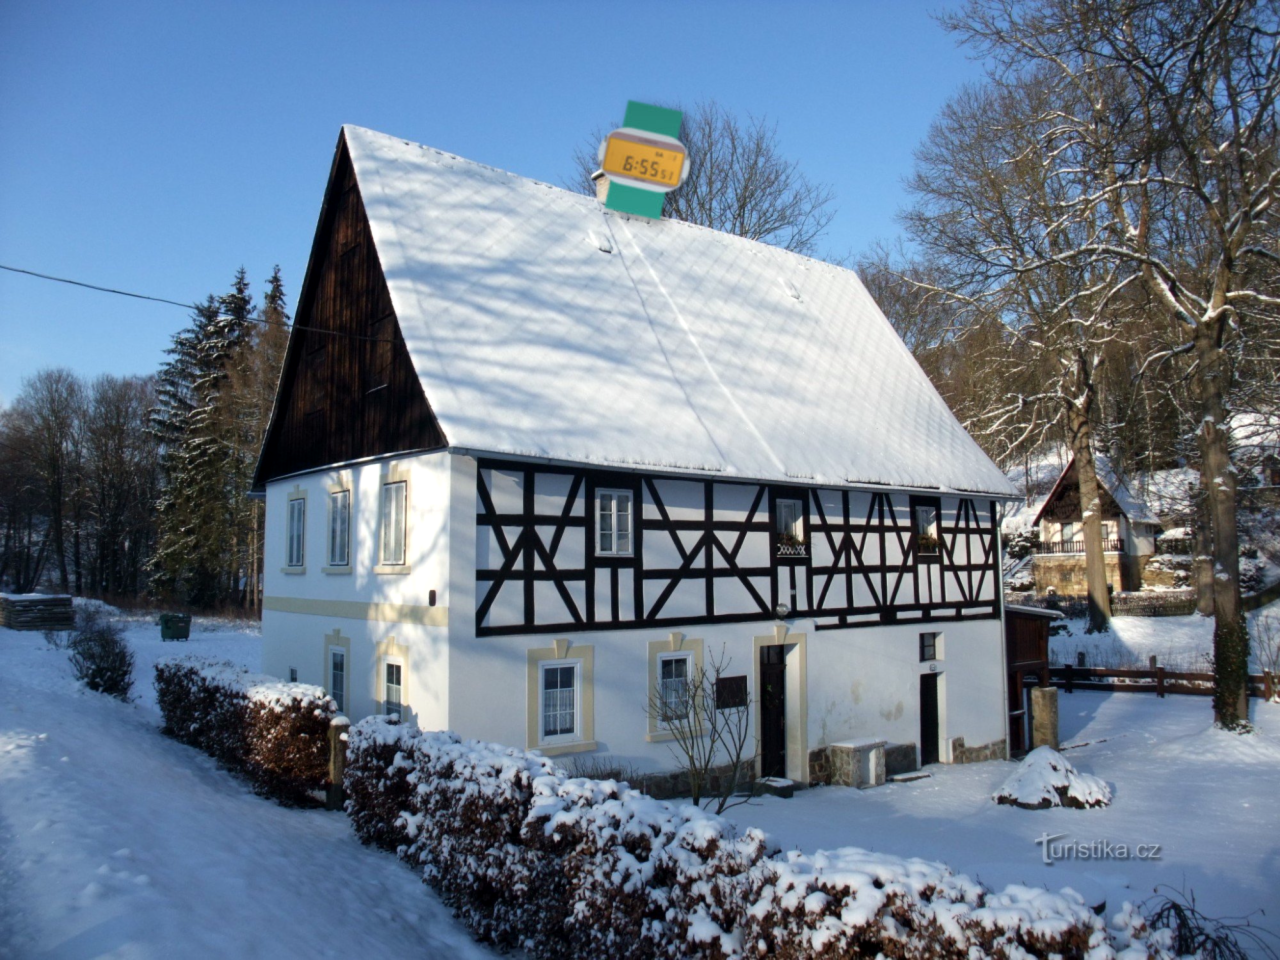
{"hour": 6, "minute": 55}
